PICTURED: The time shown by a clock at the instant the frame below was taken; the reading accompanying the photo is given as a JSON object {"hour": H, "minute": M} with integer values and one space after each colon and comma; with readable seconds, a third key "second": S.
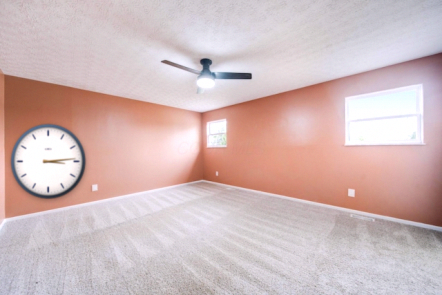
{"hour": 3, "minute": 14}
